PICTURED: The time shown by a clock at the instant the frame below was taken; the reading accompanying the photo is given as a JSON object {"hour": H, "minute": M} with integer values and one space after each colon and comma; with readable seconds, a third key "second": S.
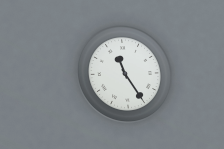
{"hour": 11, "minute": 25}
